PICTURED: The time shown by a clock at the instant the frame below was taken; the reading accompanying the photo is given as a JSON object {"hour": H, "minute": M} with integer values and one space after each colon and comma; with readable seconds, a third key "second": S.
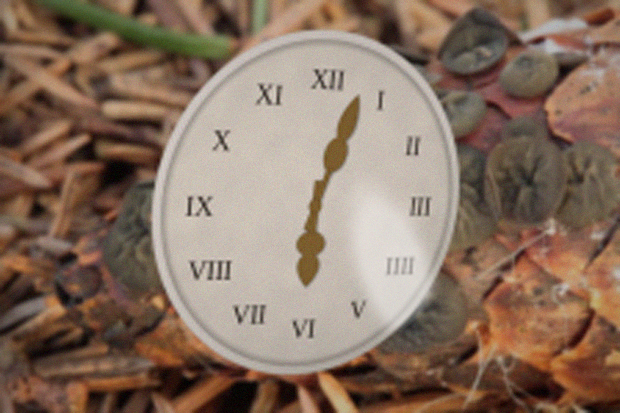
{"hour": 6, "minute": 3}
